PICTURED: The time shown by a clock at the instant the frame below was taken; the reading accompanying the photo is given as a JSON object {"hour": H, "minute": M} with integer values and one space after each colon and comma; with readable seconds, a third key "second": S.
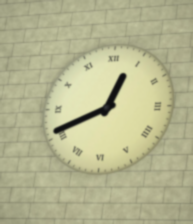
{"hour": 12, "minute": 41}
